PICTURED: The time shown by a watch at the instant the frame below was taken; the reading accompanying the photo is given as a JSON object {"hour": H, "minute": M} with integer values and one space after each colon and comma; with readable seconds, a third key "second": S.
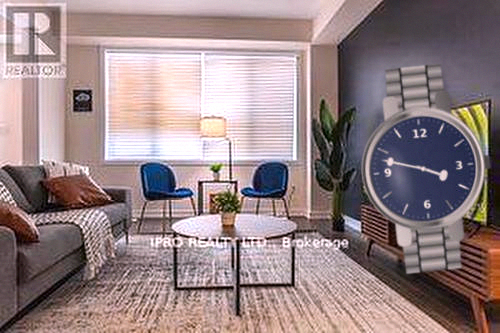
{"hour": 3, "minute": 48}
